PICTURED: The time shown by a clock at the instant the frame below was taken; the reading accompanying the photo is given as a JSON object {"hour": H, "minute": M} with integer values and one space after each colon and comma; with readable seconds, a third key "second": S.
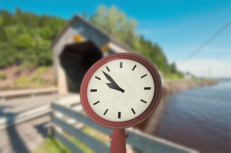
{"hour": 9, "minute": 53}
